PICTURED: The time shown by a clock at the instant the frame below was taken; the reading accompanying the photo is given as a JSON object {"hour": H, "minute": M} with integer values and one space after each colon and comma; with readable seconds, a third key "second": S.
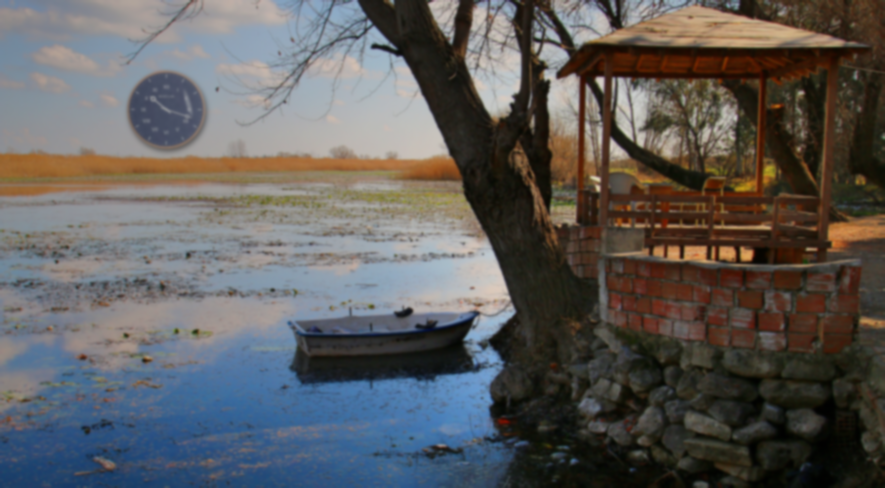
{"hour": 10, "minute": 18}
